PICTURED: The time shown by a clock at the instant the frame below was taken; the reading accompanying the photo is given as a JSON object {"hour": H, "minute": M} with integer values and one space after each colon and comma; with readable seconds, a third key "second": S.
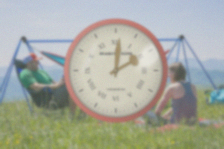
{"hour": 2, "minute": 1}
